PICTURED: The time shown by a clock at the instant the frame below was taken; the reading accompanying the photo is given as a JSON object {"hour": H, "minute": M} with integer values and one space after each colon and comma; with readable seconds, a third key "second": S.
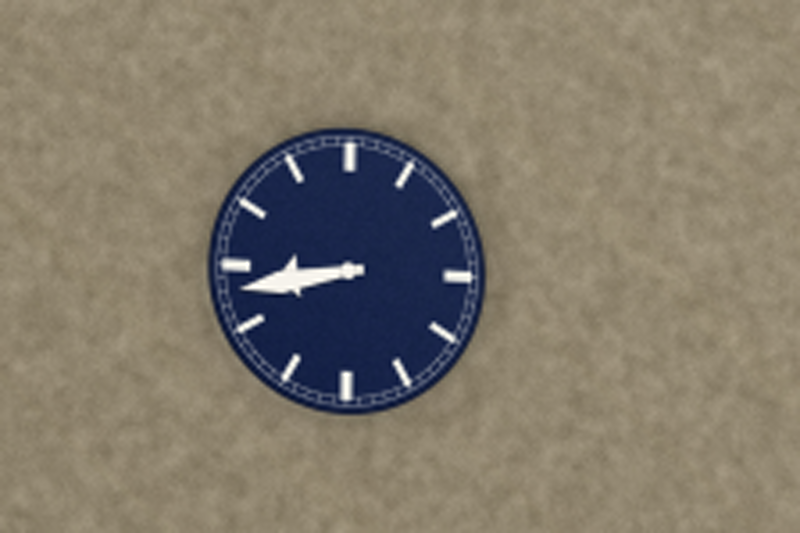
{"hour": 8, "minute": 43}
